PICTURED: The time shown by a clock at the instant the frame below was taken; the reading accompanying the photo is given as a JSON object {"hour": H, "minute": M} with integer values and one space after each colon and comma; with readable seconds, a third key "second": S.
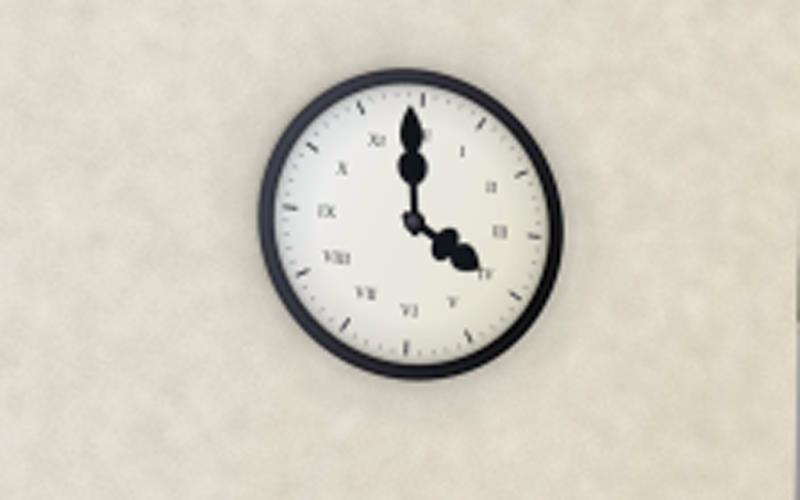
{"hour": 3, "minute": 59}
